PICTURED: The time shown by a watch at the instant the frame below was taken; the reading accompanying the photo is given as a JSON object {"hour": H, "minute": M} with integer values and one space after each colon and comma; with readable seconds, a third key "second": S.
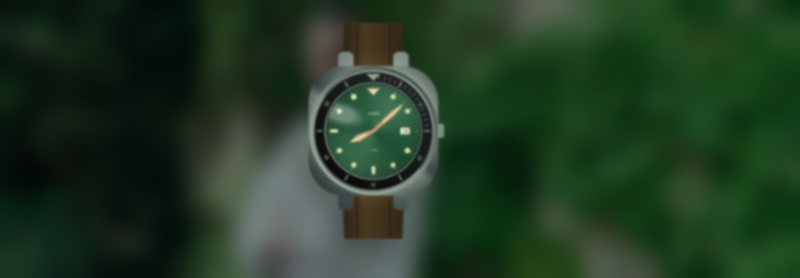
{"hour": 8, "minute": 8}
